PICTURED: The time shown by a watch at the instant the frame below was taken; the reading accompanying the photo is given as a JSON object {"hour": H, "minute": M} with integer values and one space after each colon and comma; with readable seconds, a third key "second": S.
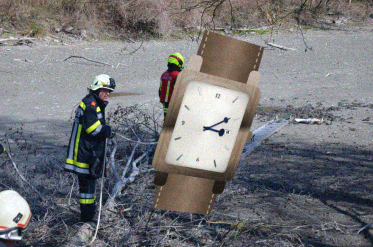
{"hour": 3, "minute": 9}
